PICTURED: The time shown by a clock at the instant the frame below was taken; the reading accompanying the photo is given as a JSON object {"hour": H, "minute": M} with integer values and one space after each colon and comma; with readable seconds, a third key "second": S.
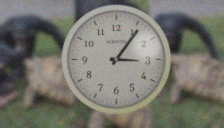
{"hour": 3, "minute": 6}
